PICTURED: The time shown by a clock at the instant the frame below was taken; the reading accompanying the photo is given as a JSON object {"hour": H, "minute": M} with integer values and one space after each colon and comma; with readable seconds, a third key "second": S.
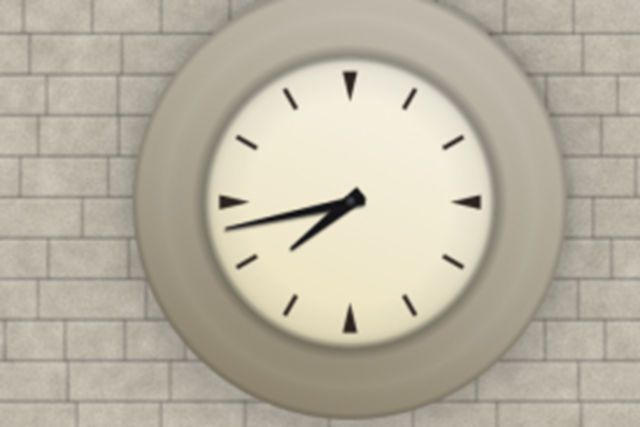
{"hour": 7, "minute": 43}
